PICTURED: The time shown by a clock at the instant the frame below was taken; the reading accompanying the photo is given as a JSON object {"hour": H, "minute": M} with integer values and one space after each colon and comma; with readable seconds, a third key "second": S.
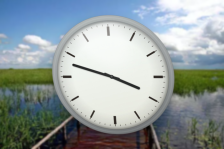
{"hour": 3, "minute": 48}
